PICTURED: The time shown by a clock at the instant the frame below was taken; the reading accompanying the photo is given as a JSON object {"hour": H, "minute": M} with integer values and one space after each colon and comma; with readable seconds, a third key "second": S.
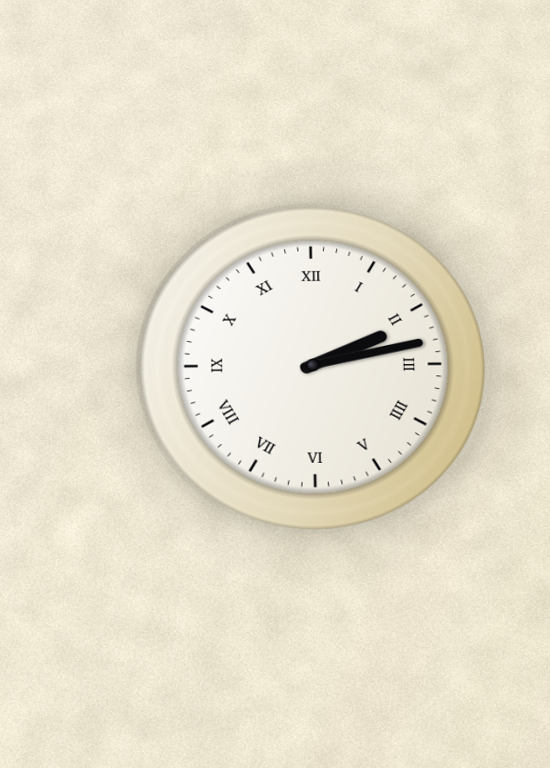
{"hour": 2, "minute": 13}
